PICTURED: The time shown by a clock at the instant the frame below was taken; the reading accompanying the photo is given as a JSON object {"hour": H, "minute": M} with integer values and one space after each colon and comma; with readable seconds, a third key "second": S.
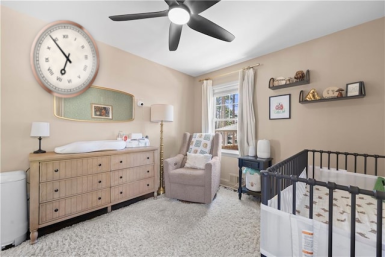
{"hour": 6, "minute": 54}
